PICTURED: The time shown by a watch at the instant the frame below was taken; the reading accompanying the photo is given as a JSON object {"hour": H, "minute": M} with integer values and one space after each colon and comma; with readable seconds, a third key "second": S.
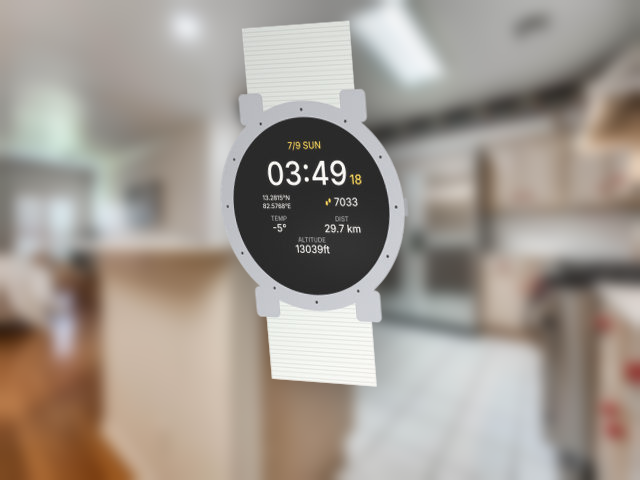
{"hour": 3, "minute": 49, "second": 18}
